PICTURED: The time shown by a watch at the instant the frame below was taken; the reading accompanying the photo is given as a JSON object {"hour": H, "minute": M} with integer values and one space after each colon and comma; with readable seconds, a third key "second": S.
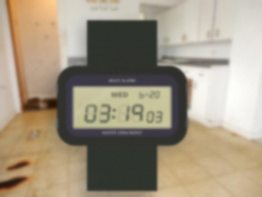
{"hour": 3, "minute": 19, "second": 3}
